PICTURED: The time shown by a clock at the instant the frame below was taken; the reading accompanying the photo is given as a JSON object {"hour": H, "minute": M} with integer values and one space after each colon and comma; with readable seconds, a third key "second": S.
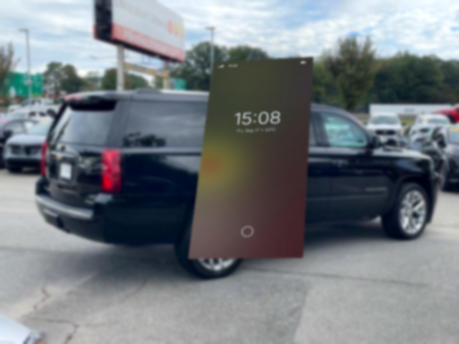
{"hour": 15, "minute": 8}
